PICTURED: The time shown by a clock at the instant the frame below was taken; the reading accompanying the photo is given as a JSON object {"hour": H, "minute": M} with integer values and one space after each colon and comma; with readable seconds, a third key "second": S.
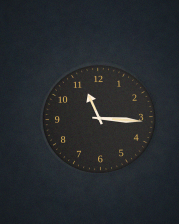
{"hour": 11, "minute": 16}
